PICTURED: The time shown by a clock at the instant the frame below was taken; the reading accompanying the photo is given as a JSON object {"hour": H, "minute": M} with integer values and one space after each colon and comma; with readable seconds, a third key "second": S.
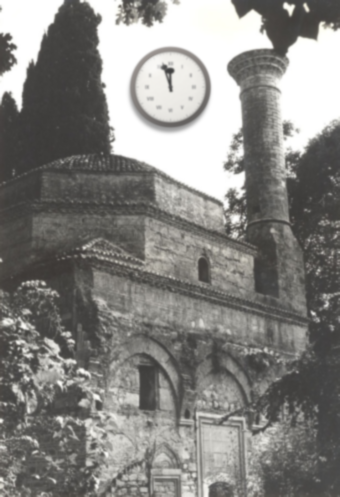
{"hour": 11, "minute": 57}
